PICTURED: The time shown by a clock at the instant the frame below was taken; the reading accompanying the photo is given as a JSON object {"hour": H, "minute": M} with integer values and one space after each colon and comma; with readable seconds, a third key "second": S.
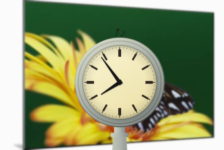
{"hour": 7, "minute": 54}
